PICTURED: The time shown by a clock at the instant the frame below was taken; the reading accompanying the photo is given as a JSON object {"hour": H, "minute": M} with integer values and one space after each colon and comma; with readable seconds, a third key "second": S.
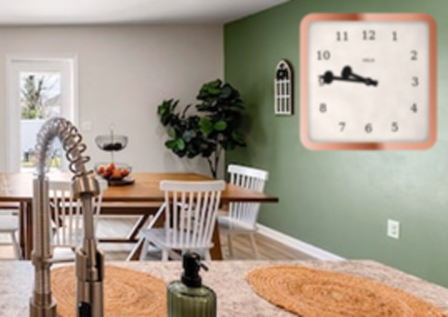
{"hour": 9, "minute": 46}
